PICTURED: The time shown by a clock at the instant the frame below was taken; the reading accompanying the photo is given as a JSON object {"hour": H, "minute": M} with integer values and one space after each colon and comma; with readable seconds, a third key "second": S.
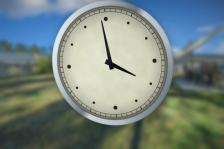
{"hour": 3, "minute": 59}
